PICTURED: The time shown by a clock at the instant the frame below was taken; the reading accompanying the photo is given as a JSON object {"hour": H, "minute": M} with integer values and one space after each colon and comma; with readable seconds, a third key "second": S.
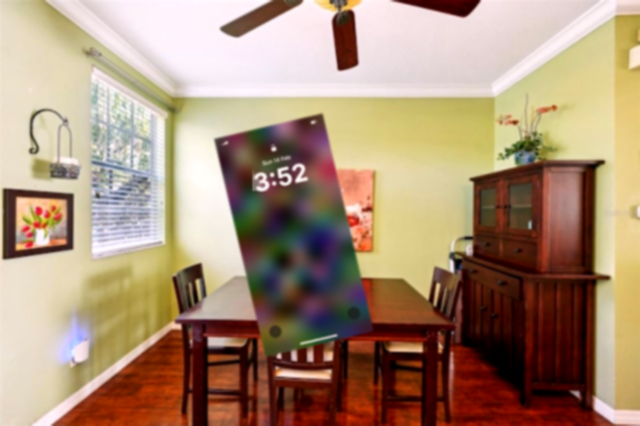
{"hour": 3, "minute": 52}
